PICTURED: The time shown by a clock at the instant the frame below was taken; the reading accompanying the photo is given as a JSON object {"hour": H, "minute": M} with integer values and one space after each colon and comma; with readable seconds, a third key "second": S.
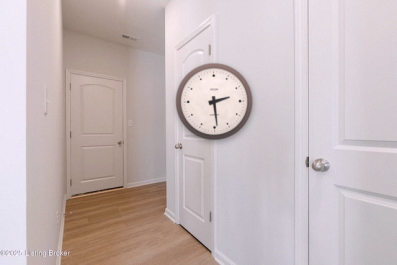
{"hour": 2, "minute": 29}
